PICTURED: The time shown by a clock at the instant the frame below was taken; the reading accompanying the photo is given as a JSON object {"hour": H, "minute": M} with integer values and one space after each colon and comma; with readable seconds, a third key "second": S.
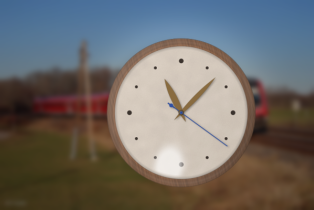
{"hour": 11, "minute": 7, "second": 21}
